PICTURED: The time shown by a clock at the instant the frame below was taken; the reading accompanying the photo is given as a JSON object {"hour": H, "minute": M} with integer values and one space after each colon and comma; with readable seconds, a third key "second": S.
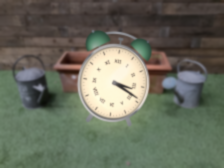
{"hour": 3, "minute": 19}
